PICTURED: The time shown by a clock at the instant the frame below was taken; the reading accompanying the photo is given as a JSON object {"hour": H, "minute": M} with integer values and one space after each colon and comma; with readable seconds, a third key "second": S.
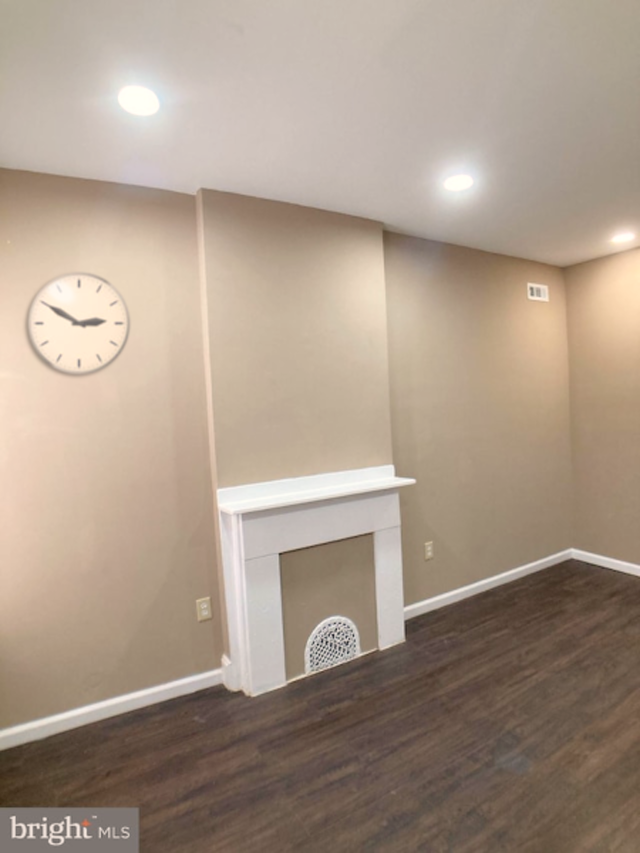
{"hour": 2, "minute": 50}
